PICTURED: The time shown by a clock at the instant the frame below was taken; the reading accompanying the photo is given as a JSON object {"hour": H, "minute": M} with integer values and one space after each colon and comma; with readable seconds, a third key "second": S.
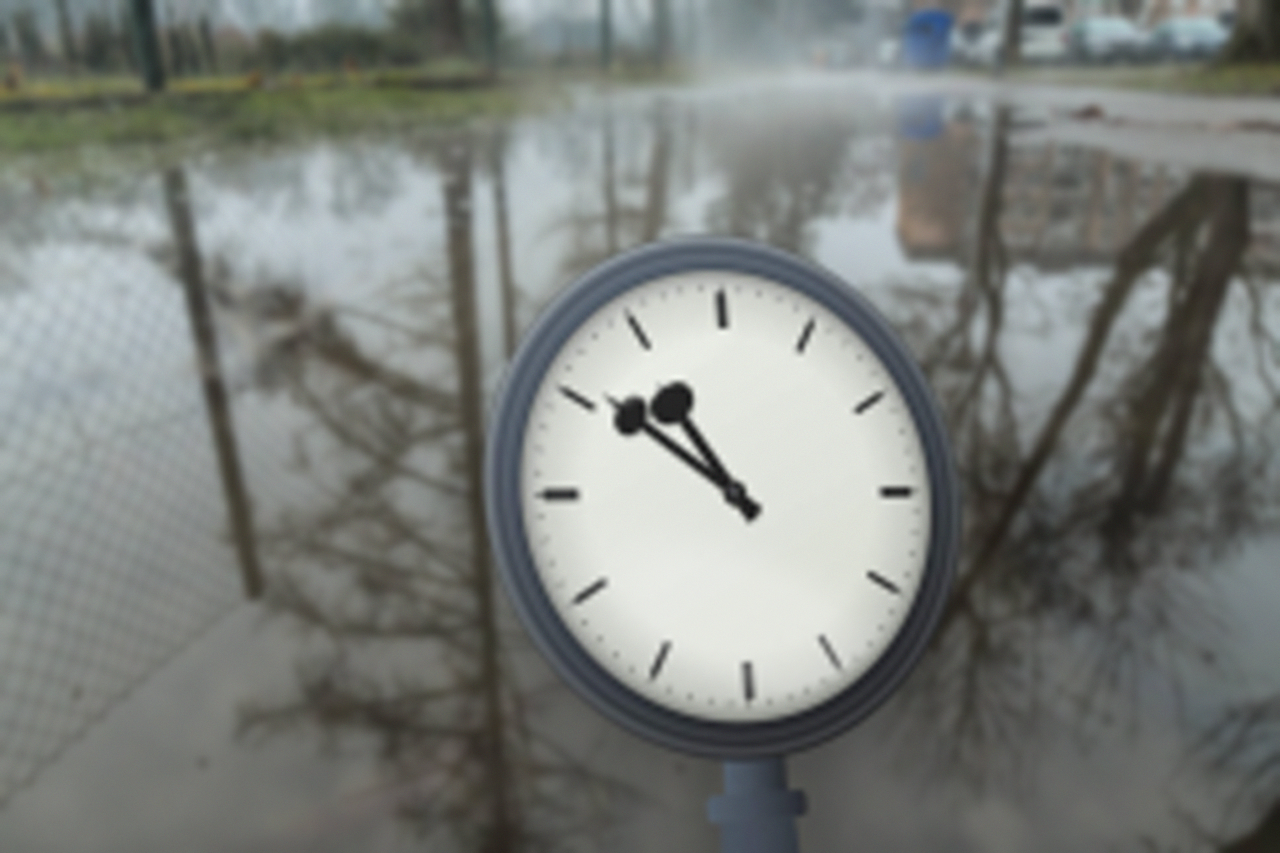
{"hour": 10, "minute": 51}
